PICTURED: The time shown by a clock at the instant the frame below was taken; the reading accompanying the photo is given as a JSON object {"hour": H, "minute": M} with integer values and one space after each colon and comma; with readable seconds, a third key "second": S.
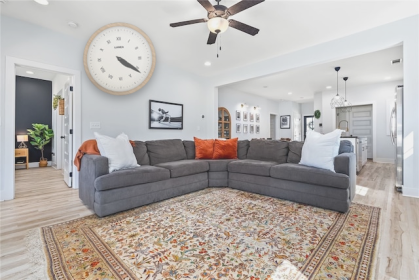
{"hour": 4, "minute": 21}
